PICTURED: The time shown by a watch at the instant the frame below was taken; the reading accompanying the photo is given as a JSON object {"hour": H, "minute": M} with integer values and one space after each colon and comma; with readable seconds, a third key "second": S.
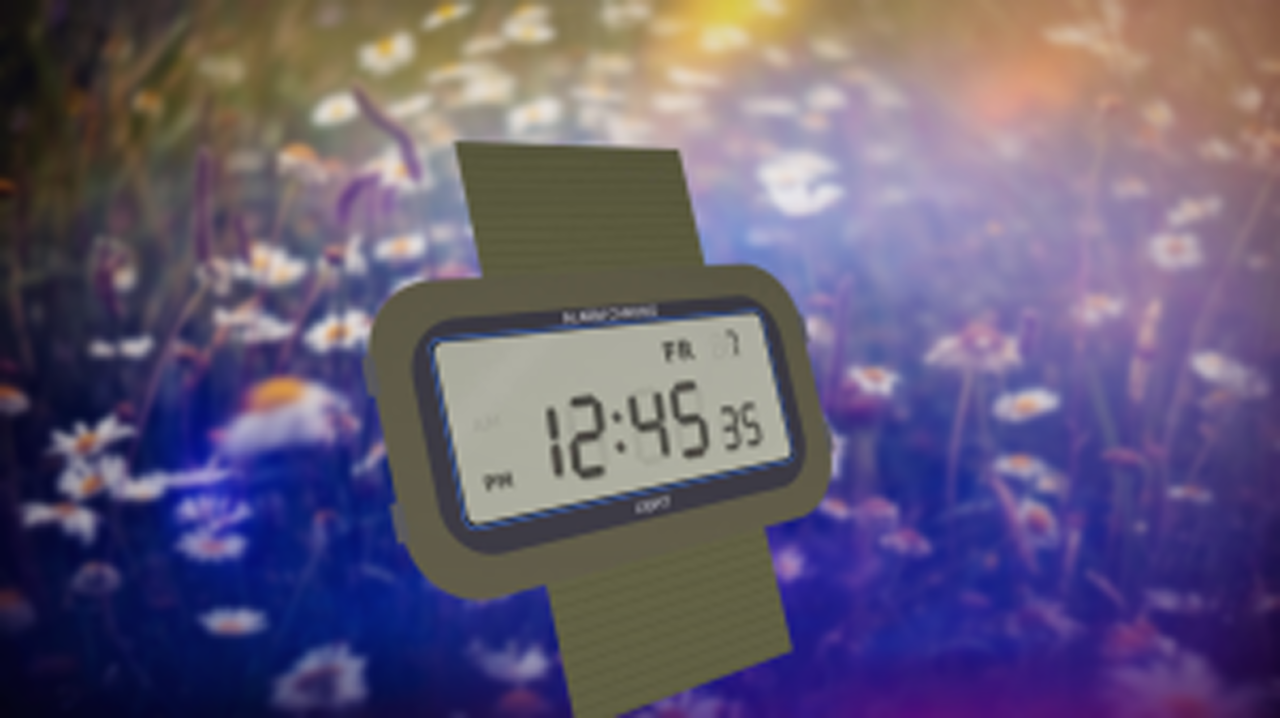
{"hour": 12, "minute": 45, "second": 35}
